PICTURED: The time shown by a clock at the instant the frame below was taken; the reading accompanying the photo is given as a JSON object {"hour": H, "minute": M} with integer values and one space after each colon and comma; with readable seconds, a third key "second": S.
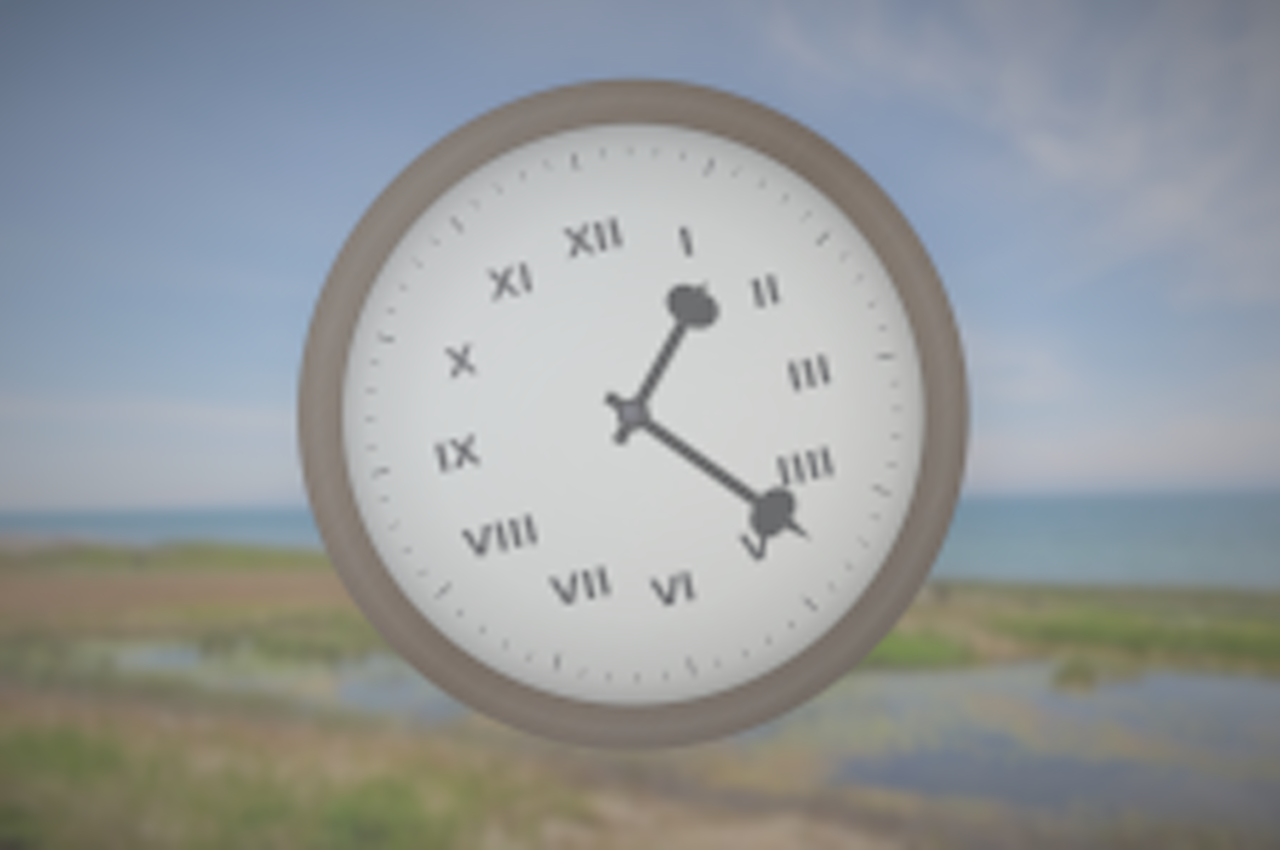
{"hour": 1, "minute": 23}
